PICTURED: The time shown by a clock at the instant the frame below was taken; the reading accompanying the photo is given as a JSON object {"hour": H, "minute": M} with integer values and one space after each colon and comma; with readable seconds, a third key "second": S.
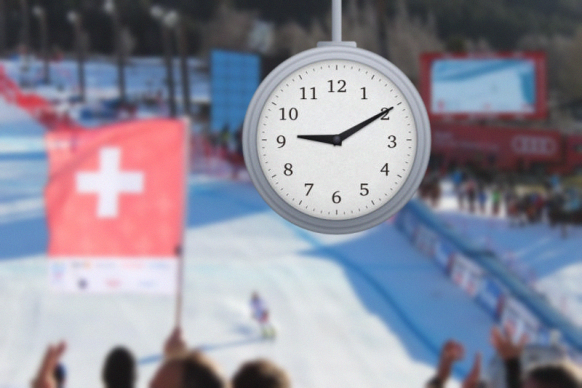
{"hour": 9, "minute": 10}
